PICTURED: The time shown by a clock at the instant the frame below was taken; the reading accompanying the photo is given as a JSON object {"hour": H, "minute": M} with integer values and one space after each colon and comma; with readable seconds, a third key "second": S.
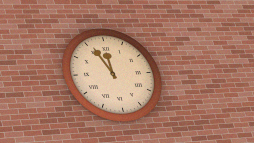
{"hour": 11, "minute": 56}
